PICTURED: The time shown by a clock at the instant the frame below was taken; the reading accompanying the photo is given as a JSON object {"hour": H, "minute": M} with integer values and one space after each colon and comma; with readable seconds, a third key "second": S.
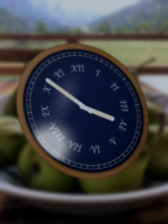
{"hour": 3, "minute": 52}
